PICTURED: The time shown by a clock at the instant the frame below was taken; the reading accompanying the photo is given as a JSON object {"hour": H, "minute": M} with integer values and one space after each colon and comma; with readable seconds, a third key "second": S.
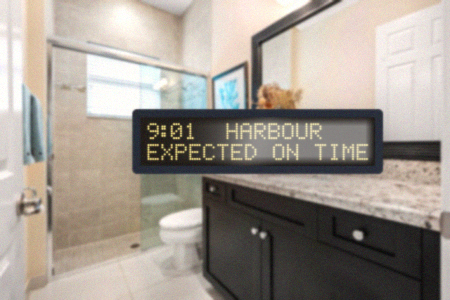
{"hour": 9, "minute": 1}
